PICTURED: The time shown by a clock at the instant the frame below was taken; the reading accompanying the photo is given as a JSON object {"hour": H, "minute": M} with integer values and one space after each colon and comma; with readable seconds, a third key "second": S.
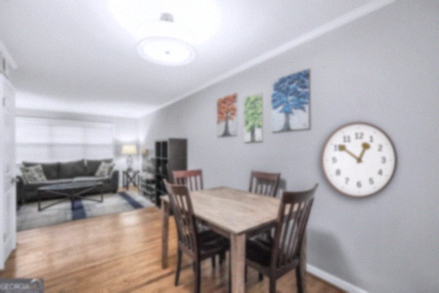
{"hour": 12, "minute": 51}
